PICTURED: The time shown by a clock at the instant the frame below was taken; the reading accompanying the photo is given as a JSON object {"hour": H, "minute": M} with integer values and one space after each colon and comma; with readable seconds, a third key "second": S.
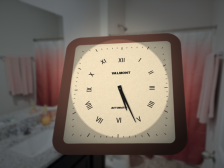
{"hour": 5, "minute": 26}
